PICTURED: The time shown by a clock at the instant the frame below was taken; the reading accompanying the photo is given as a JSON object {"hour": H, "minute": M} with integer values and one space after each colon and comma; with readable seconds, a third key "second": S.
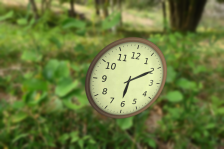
{"hour": 6, "minute": 10}
